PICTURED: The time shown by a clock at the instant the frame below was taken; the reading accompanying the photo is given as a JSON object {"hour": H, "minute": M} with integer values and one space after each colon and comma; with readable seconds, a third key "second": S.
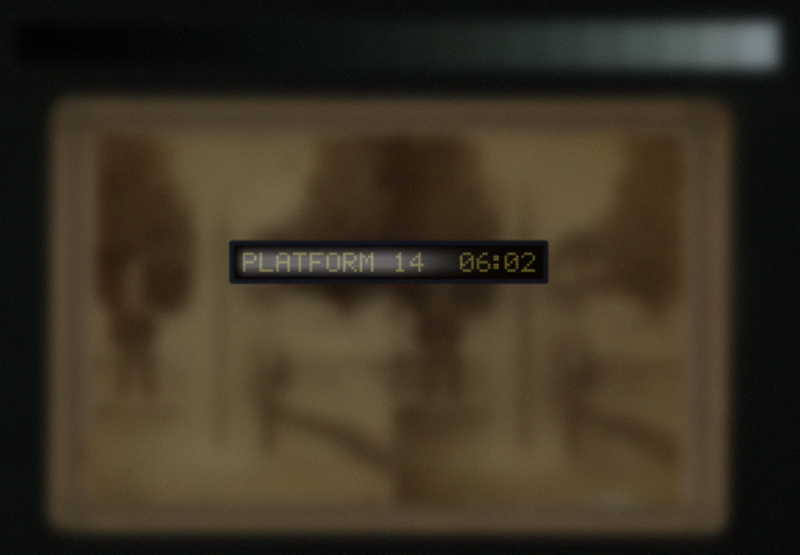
{"hour": 6, "minute": 2}
